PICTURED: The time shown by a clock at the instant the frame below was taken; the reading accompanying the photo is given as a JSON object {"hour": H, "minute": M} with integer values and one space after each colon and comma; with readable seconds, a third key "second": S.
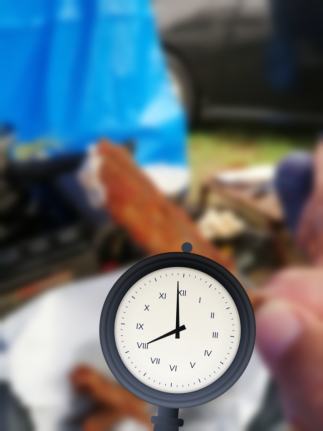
{"hour": 7, "minute": 59}
